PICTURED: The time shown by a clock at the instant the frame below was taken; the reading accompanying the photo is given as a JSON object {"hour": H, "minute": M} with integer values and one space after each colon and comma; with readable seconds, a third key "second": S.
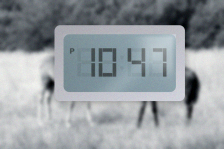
{"hour": 10, "minute": 47}
